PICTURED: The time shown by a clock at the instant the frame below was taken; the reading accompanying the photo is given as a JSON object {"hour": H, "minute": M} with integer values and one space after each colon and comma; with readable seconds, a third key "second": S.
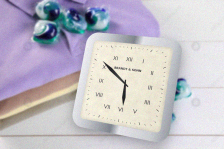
{"hour": 5, "minute": 51}
